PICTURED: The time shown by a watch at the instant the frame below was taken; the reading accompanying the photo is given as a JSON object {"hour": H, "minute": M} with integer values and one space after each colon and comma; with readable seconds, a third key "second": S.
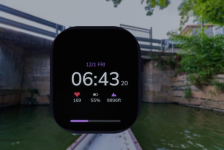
{"hour": 6, "minute": 43}
